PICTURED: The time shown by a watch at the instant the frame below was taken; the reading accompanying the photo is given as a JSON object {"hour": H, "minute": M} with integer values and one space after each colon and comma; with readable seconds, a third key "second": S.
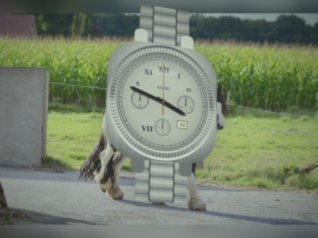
{"hour": 3, "minute": 48}
